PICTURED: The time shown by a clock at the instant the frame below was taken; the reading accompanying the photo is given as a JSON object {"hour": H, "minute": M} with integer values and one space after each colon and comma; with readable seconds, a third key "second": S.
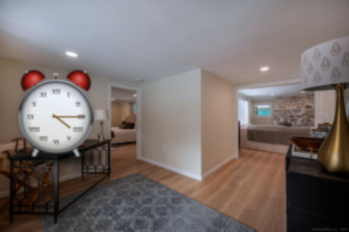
{"hour": 4, "minute": 15}
